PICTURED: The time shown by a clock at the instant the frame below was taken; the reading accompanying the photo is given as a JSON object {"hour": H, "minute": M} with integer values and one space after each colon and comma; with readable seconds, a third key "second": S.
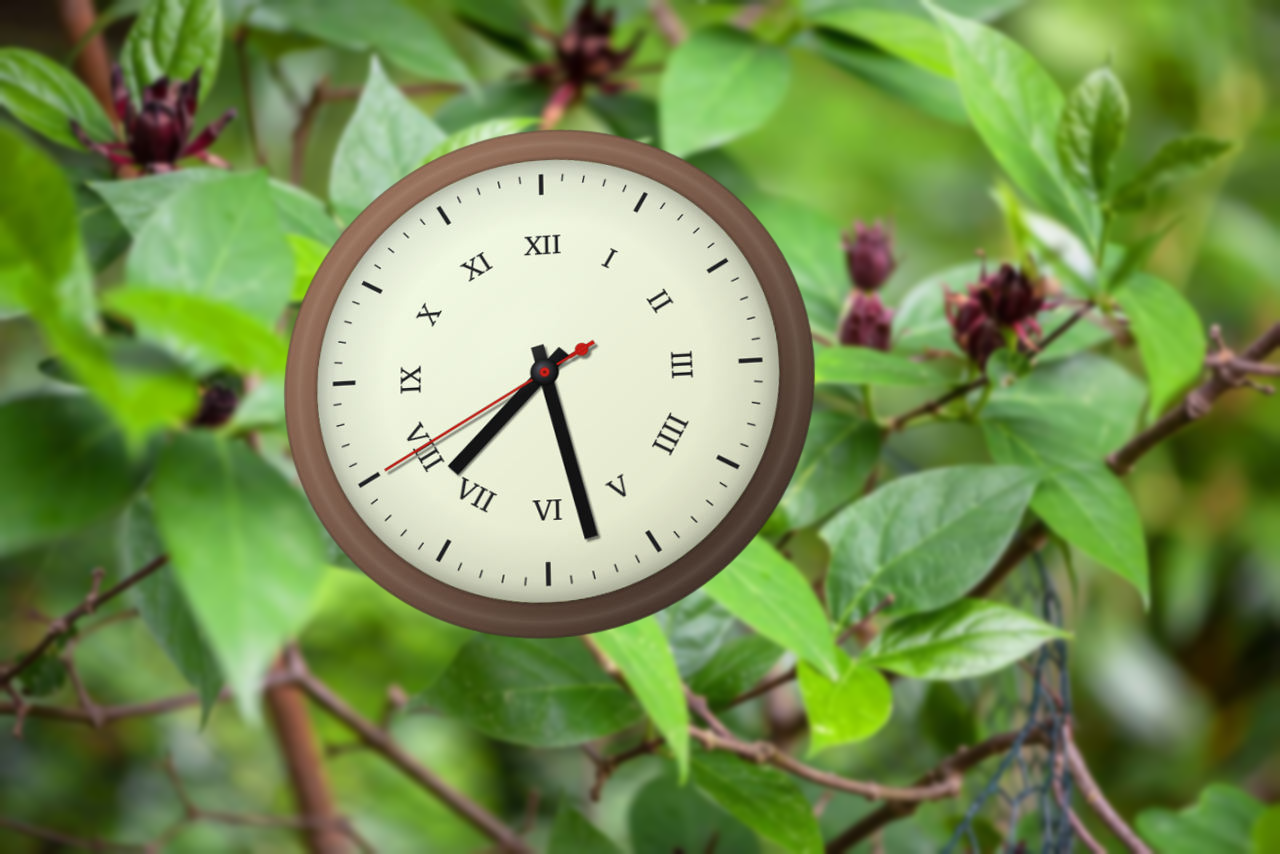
{"hour": 7, "minute": 27, "second": 40}
